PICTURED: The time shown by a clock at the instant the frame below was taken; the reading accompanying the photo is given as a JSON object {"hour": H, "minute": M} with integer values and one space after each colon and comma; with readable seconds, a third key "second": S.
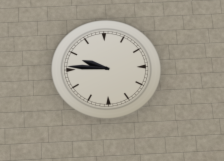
{"hour": 9, "minute": 46}
